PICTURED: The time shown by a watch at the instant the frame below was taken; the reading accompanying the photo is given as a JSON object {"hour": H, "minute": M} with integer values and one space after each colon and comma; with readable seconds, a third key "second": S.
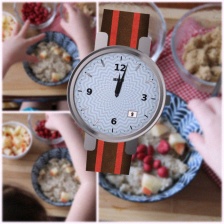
{"hour": 12, "minute": 2}
